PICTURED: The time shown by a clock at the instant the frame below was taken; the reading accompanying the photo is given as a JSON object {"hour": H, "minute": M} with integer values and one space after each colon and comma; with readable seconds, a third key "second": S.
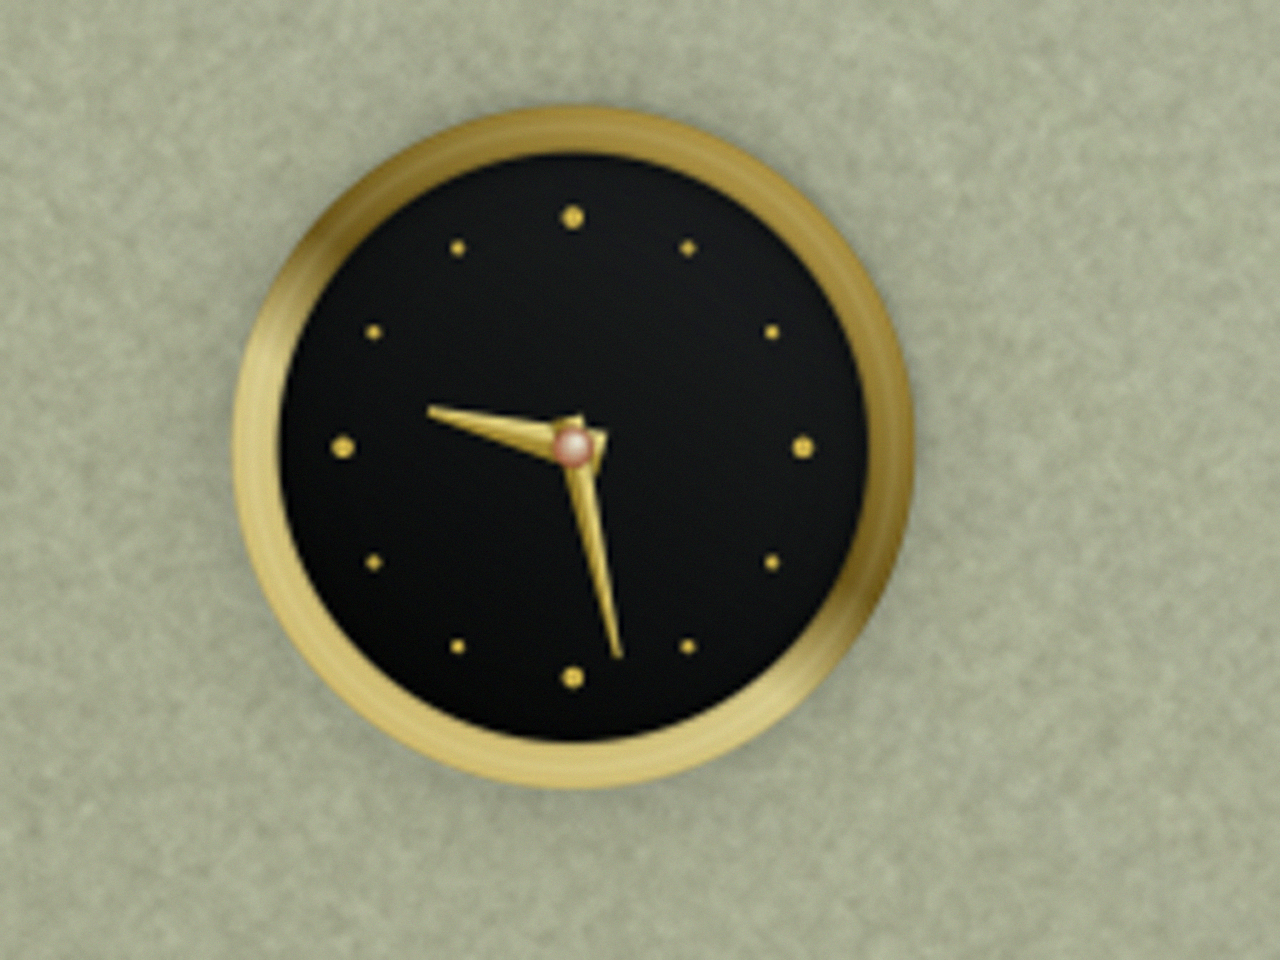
{"hour": 9, "minute": 28}
